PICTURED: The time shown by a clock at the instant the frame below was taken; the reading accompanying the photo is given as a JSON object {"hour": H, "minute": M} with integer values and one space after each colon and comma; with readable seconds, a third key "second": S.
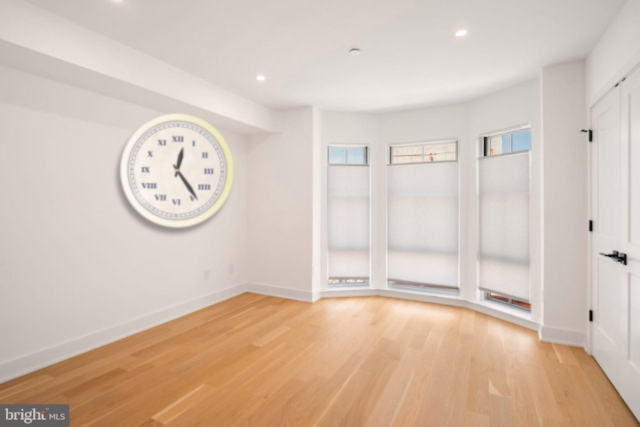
{"hour": 12, "minute": 24}
